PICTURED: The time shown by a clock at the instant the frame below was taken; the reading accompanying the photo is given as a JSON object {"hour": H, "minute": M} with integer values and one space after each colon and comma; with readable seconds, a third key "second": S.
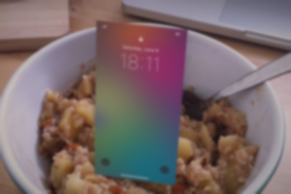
{"hour": 18, "minute": 11}
